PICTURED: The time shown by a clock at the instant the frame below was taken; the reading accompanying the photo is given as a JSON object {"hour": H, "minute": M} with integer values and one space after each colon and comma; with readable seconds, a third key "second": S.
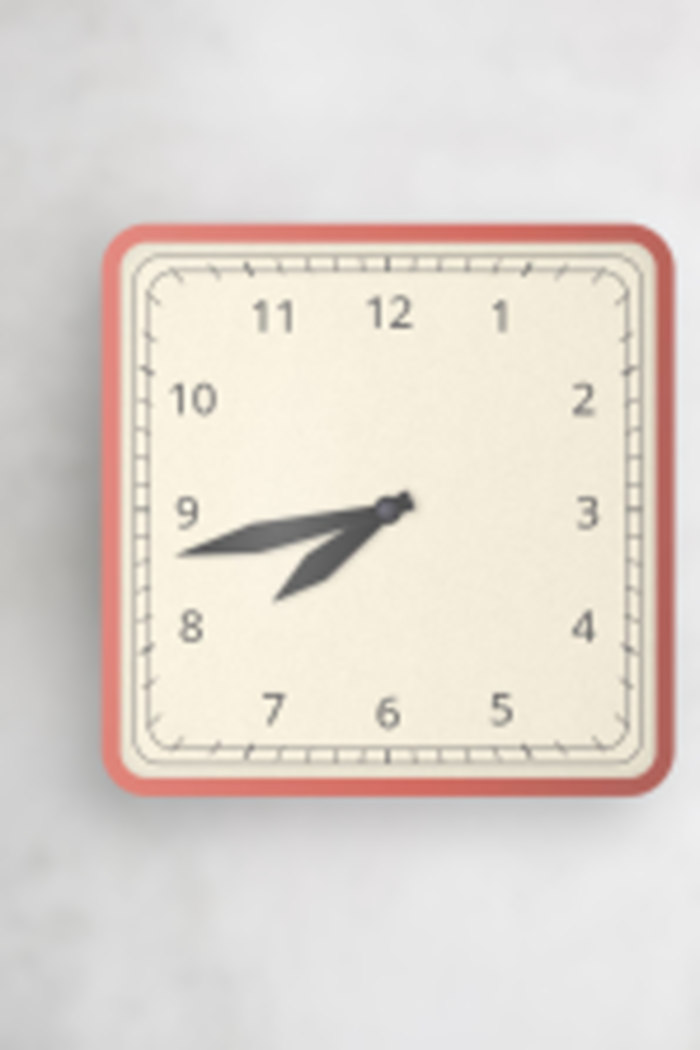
{"hour": 7, "minute": 43}
